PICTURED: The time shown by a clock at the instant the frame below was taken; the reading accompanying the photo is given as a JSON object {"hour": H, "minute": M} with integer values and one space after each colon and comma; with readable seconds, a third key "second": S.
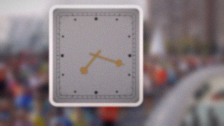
{"hour": 7, "minute": 18}
